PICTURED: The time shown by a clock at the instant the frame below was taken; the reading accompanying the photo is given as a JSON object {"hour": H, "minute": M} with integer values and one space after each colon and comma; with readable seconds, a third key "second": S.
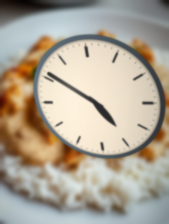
{"hour": 4, "minute": 51}
